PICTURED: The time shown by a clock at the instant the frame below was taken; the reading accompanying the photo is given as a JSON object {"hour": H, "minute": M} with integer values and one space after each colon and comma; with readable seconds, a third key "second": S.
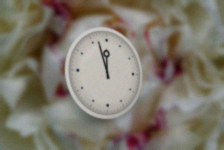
{"hour": 11, "minute": 57}
